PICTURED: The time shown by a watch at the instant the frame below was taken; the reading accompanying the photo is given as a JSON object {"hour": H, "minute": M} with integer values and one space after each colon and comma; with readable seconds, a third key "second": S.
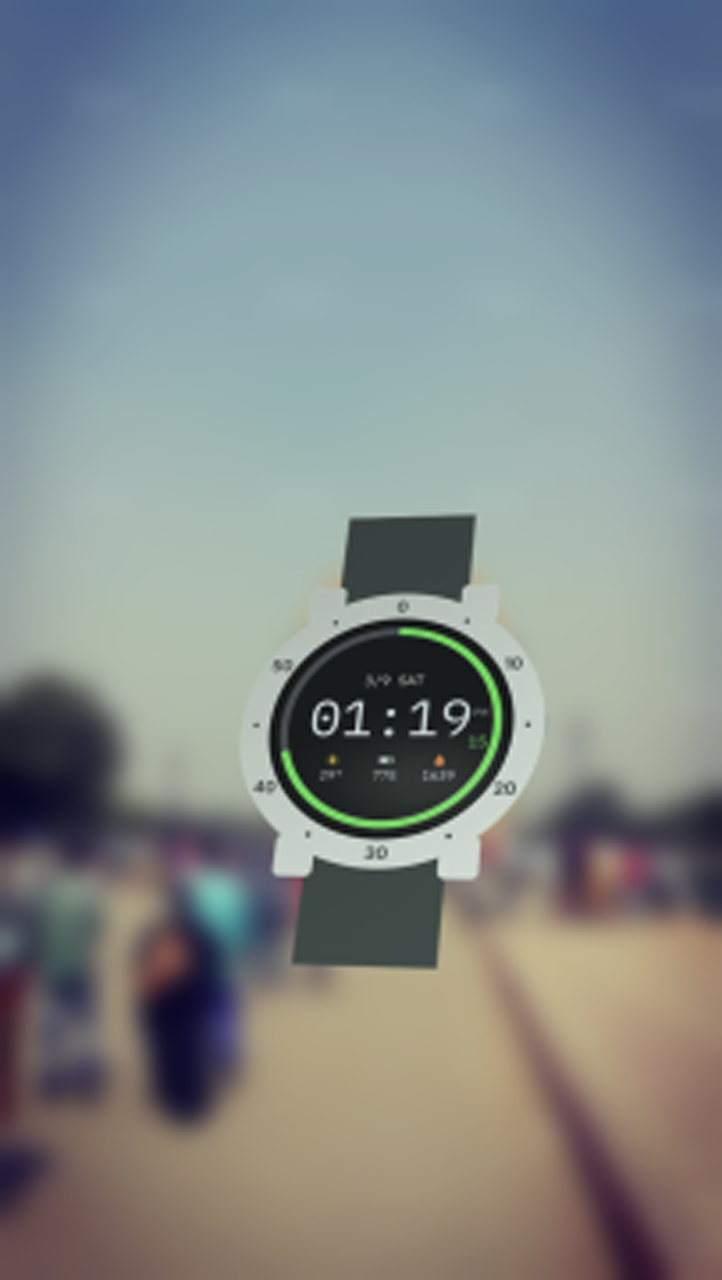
{"hour": 1, "minute": 19}
